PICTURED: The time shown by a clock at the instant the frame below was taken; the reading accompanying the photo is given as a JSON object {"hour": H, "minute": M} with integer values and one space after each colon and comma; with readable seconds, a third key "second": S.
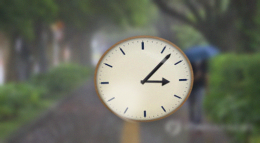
{"hour": 3, "minute": 7}
